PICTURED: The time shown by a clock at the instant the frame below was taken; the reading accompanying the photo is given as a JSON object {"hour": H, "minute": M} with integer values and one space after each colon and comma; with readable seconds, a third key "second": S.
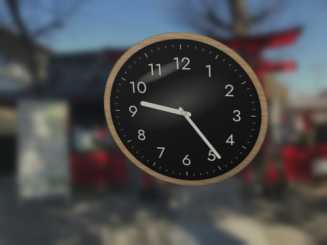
{"hour": 9, "minute": 24}
